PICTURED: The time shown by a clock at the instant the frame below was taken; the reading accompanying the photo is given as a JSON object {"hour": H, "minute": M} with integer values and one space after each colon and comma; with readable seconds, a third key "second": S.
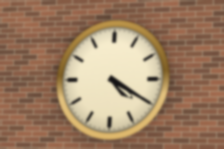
{"hour": 4, "minute": 20}
